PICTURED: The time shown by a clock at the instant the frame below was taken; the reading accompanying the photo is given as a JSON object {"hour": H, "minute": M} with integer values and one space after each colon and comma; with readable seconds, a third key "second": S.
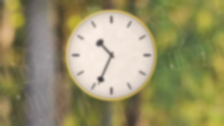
{"hour": 10, "minute": 34}
